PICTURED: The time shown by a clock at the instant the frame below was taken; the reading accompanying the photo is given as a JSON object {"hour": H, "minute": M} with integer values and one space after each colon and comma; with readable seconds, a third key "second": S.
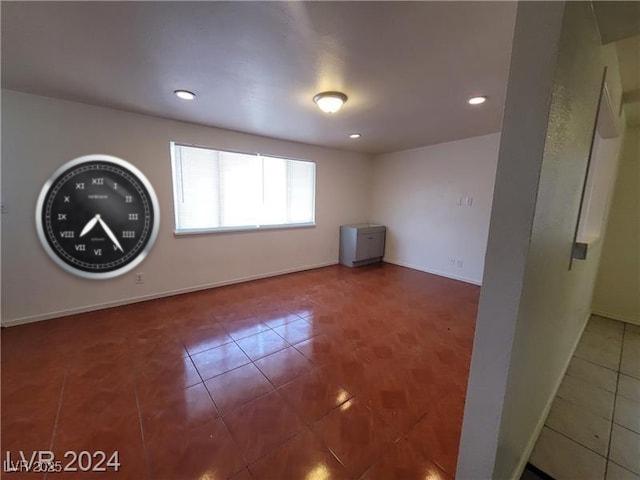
{"hour": 7, "minute": 24}
